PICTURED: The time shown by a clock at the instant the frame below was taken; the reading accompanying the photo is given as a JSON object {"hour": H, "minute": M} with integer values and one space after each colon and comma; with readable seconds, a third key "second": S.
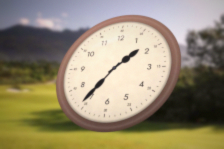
{"hour": 1, "minute": 36}
